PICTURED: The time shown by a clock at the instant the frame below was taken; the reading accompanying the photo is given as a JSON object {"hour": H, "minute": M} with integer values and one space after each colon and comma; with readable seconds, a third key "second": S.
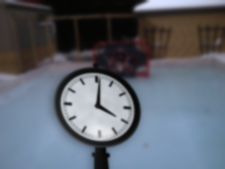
{"hour": 4, "minute": 1}
